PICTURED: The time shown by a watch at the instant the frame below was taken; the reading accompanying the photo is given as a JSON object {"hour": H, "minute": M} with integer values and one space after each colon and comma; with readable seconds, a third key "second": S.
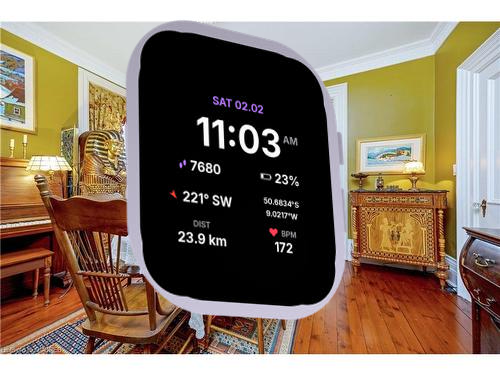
{"hour": 11, "minute": 3}
